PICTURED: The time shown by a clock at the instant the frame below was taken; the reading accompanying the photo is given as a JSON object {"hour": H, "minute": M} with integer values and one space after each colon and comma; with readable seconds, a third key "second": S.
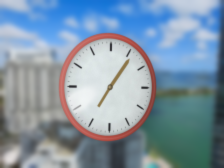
{"hour": 7, "minute": 6}
